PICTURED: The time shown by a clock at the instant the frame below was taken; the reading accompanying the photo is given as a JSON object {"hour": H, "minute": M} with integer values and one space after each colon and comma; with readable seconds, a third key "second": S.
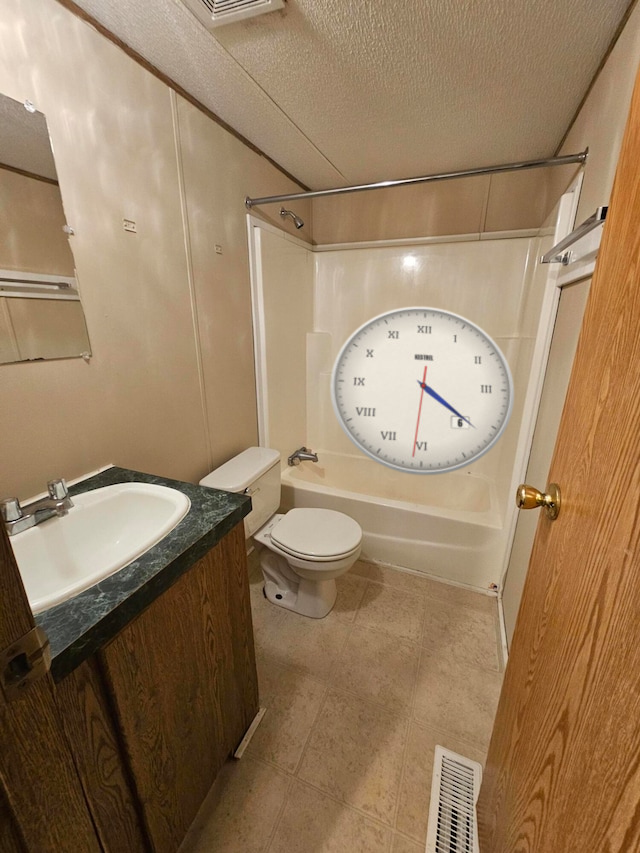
{"hour": 4, "minute": 21, "second": 31}
